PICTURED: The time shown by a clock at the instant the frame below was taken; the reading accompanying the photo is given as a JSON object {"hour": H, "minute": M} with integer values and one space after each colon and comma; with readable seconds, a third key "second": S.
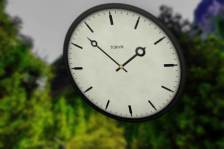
{"hour": 1, "minute": 53}
